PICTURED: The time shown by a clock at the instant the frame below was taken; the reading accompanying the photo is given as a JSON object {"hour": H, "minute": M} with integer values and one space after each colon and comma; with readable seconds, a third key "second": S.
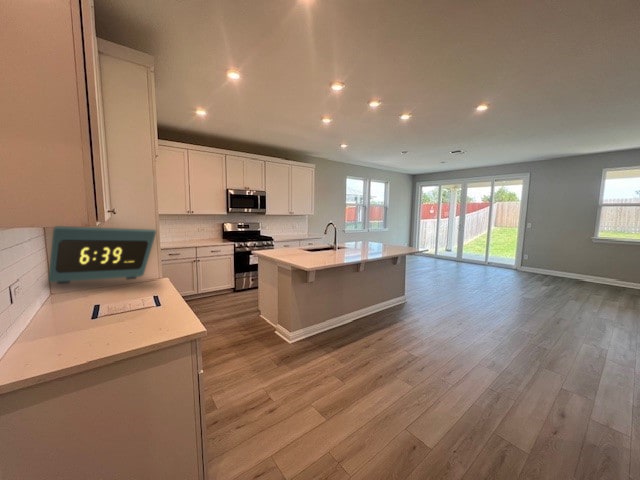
{"hour": 6, "minute": 39}
